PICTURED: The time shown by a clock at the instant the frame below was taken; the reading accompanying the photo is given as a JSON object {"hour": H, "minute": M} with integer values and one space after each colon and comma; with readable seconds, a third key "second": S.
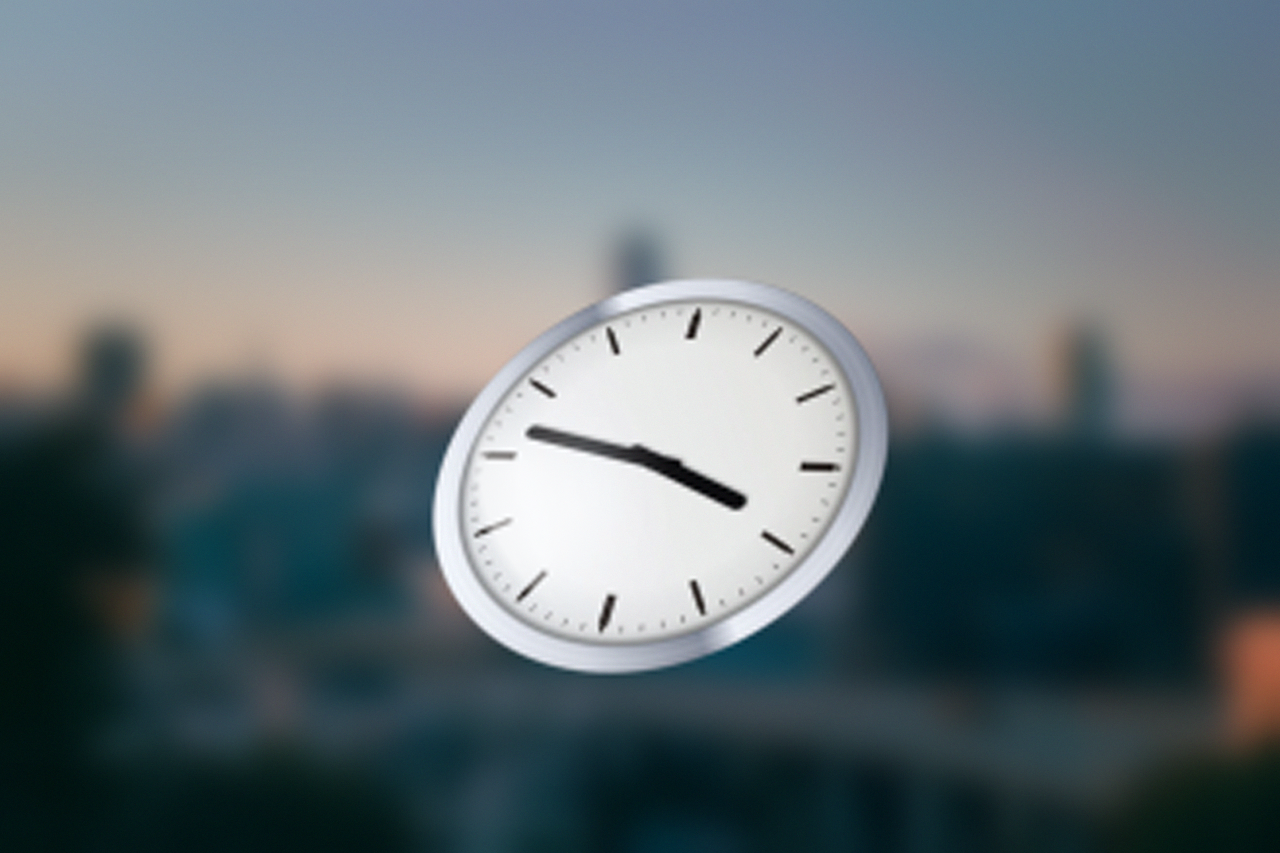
{"hour": 3, "minute": 47}
